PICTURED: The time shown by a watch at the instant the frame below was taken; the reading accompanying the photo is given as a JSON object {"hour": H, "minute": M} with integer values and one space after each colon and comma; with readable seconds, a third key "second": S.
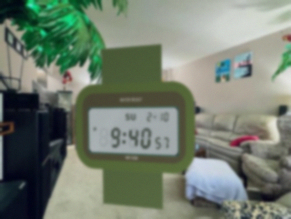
{"hour": 9, "minute": 40}
